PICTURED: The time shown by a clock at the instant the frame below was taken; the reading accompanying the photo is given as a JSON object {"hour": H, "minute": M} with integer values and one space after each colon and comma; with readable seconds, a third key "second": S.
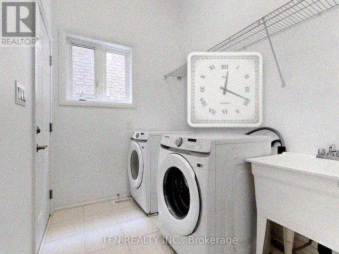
{"hour": 12, "minute": 19}
